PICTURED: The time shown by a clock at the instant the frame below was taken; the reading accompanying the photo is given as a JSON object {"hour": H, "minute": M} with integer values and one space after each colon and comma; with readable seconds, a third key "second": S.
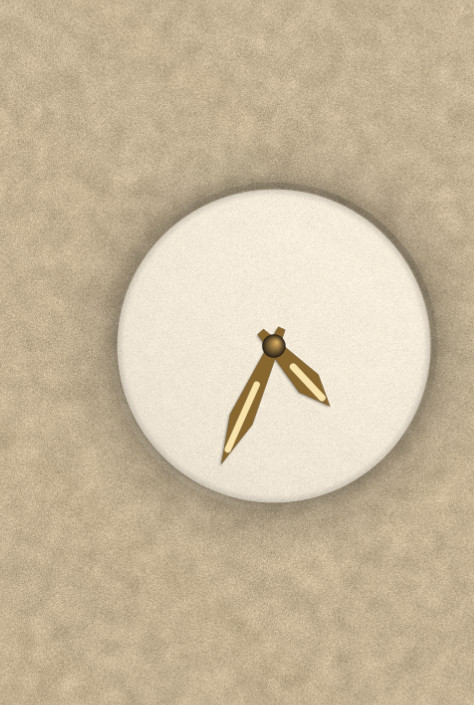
{"hour": 4, "minute": 34}
